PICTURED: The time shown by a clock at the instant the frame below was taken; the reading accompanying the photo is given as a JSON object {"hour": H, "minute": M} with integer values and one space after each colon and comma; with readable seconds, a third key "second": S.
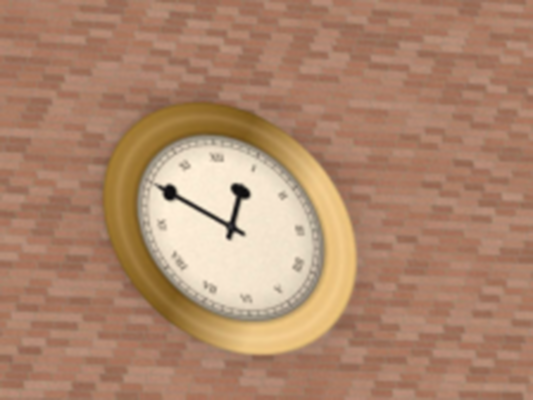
{"hour": 12, "minute": 50}
